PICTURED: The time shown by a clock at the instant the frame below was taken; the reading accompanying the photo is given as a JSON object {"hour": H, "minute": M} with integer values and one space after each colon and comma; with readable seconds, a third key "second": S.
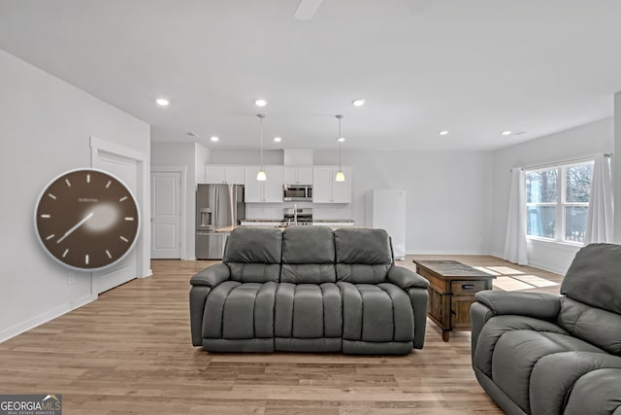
{"hour": 7, "minute": 38}
